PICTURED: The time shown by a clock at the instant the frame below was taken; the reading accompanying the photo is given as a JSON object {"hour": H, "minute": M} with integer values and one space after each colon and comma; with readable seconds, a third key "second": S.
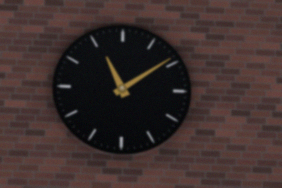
{"hour": 11, "minute": 9}
